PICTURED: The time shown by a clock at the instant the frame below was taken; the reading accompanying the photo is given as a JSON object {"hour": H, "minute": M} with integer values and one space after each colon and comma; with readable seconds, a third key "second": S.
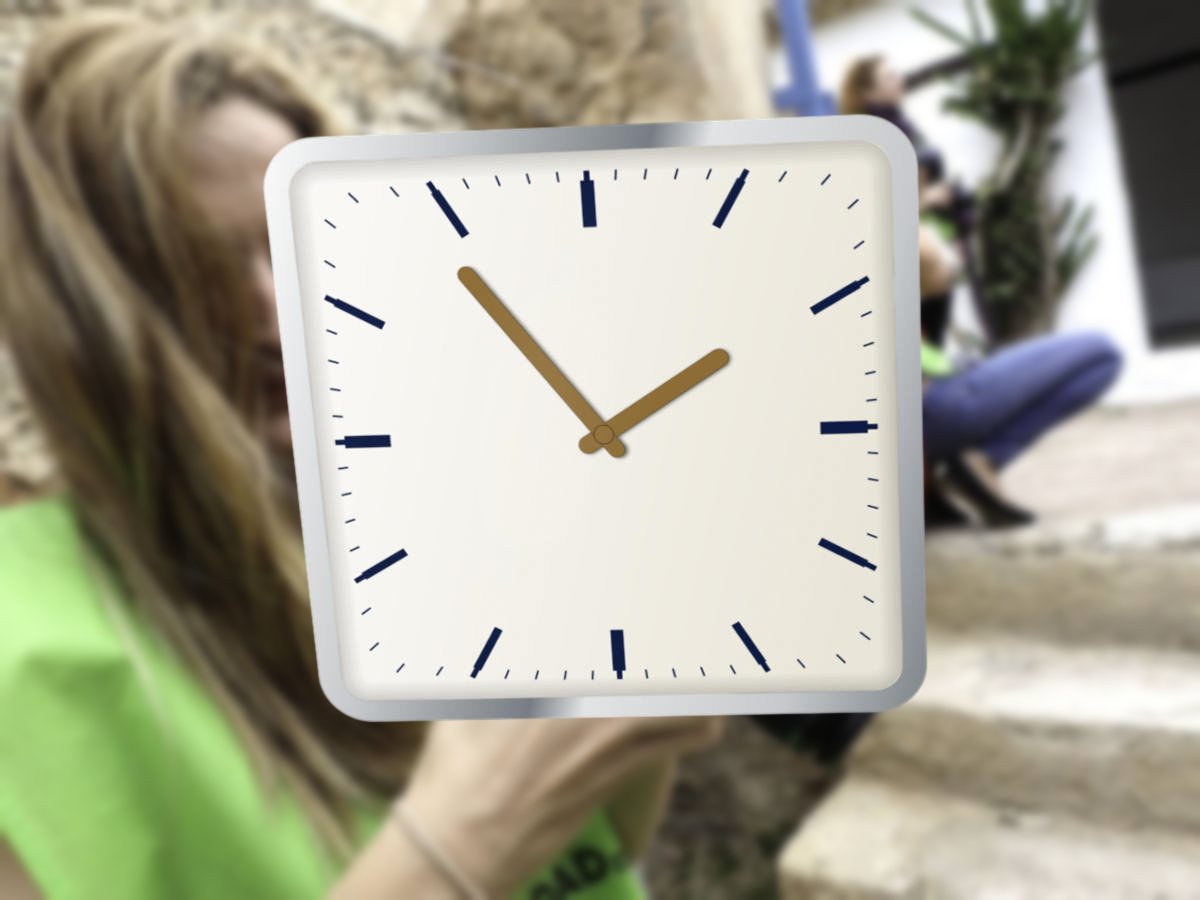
{"hour": 1, "minute": 54}
